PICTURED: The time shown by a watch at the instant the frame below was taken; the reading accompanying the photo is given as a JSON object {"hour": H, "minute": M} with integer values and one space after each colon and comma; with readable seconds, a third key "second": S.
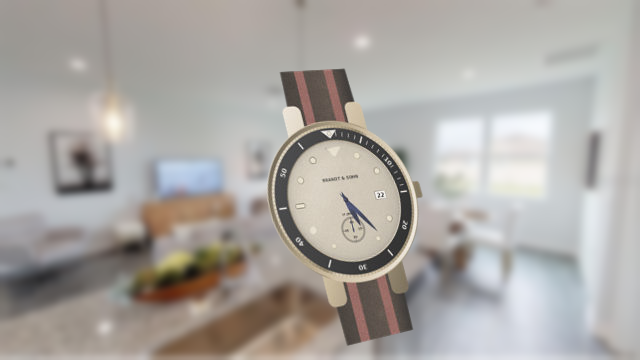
{"hour": 5, "minute": 24}
